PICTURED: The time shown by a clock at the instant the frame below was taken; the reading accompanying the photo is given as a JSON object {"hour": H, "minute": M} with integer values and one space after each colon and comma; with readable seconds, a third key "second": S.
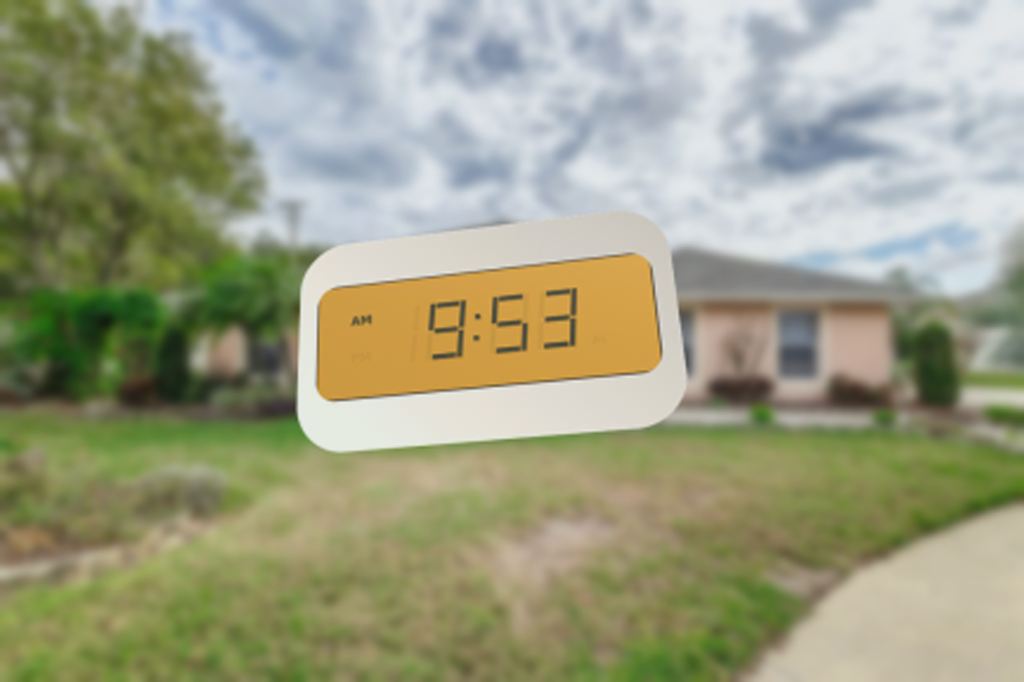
{"hour": 9, "minute": 53}
